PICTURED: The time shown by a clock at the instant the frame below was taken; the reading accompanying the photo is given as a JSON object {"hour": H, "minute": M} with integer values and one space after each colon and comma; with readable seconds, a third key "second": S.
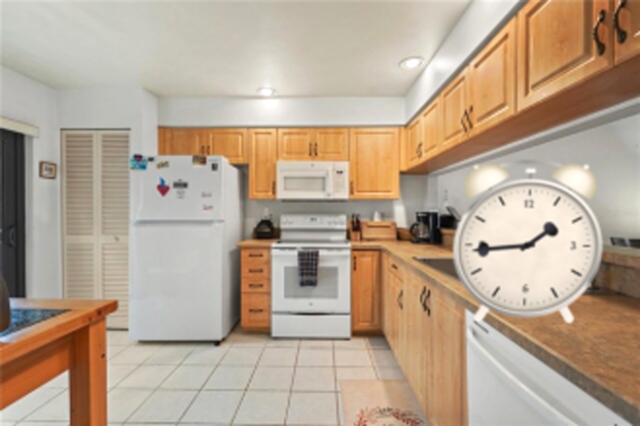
{"hour": 1, "minute": 44}
